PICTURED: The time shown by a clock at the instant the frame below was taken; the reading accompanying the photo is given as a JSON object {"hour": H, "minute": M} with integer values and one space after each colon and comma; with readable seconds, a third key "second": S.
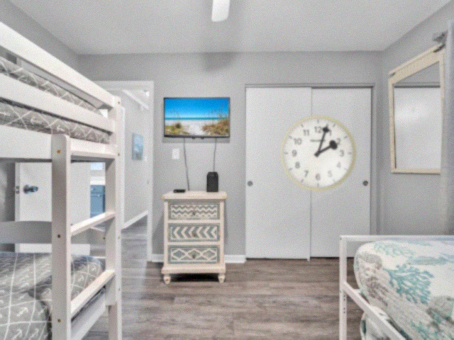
{"hour": 2, "minute": 3}
